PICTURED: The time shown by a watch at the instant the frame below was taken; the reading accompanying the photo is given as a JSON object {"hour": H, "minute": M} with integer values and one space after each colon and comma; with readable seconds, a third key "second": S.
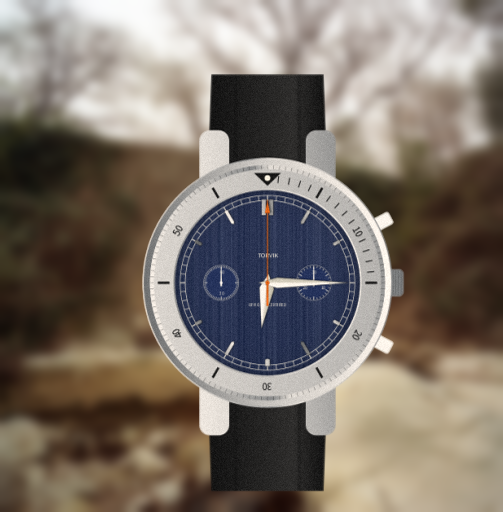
{"hour": 6, "minute": 15}
